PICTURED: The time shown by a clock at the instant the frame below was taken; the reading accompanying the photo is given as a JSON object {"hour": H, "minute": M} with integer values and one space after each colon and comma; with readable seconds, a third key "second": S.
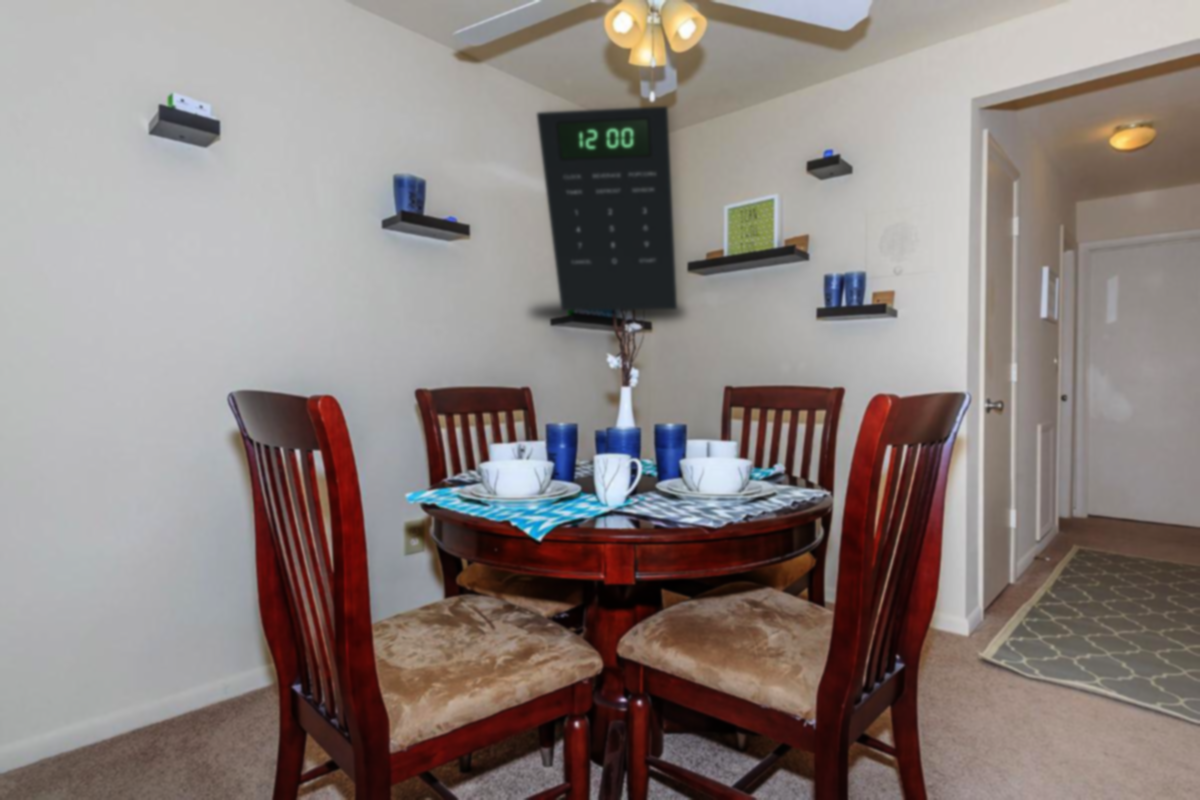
{"hour": 12, "minute": 0}
